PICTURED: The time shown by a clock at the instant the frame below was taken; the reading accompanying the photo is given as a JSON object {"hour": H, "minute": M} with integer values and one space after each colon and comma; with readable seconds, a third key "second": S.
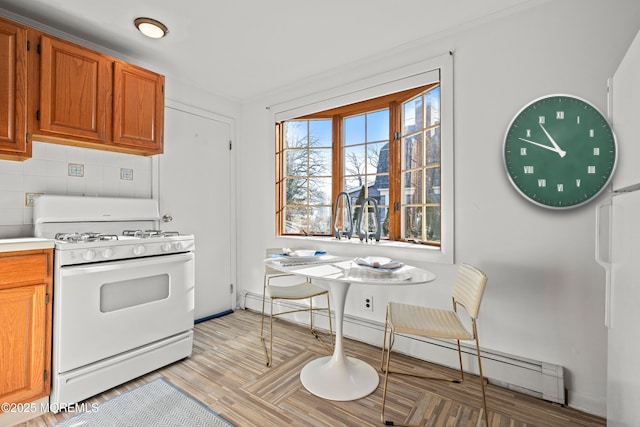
{"hour": 10, "minute": 48}
